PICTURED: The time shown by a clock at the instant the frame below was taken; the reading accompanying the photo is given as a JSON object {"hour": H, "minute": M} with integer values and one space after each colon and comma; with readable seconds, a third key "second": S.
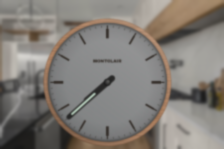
{"hour": 7, "minute": 38}
